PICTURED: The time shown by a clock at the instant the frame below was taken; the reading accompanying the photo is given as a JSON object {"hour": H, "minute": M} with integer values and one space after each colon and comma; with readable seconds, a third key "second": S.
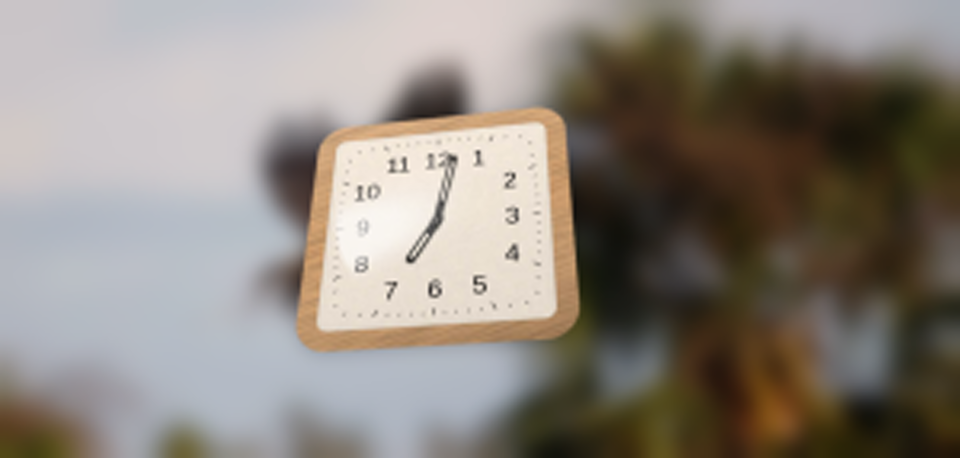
{"hour": 7, "minute": 2}
